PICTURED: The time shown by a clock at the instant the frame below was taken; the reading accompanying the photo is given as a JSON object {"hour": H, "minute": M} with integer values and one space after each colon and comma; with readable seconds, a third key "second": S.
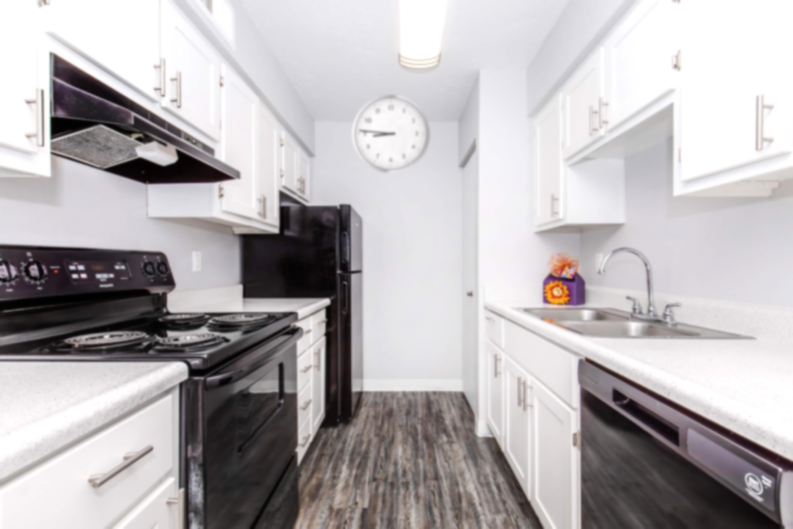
{"hour": 8, "minute": 46}
